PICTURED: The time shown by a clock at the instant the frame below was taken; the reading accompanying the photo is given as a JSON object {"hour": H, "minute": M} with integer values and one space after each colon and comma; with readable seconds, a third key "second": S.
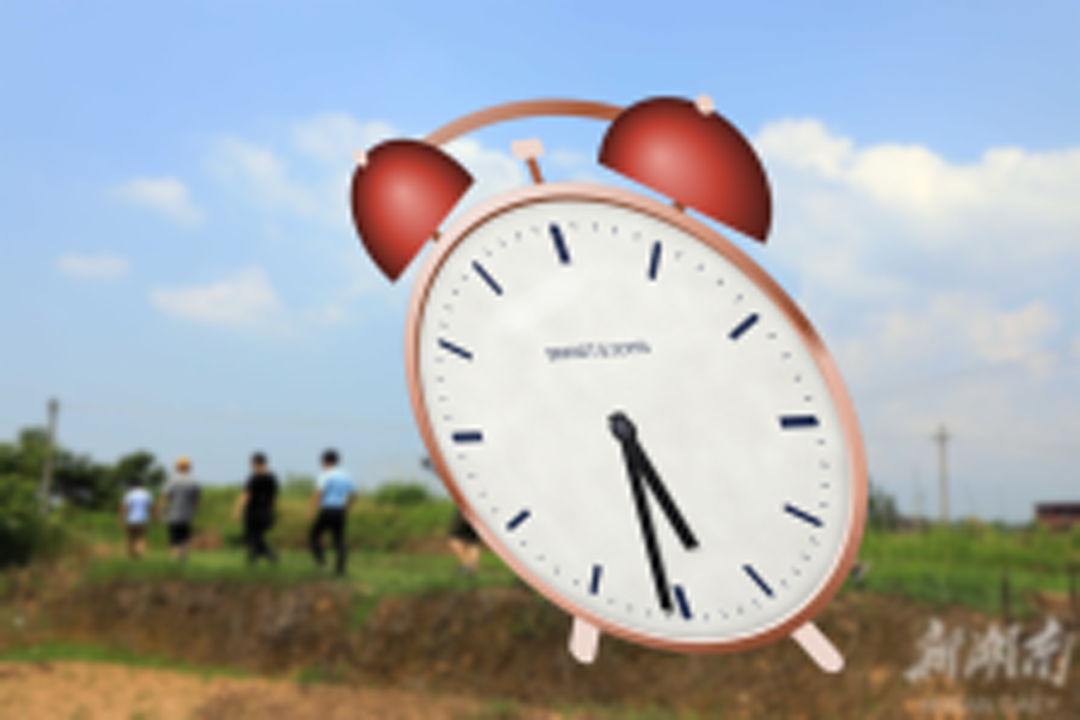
{"hour": 5, "minute": 31}
